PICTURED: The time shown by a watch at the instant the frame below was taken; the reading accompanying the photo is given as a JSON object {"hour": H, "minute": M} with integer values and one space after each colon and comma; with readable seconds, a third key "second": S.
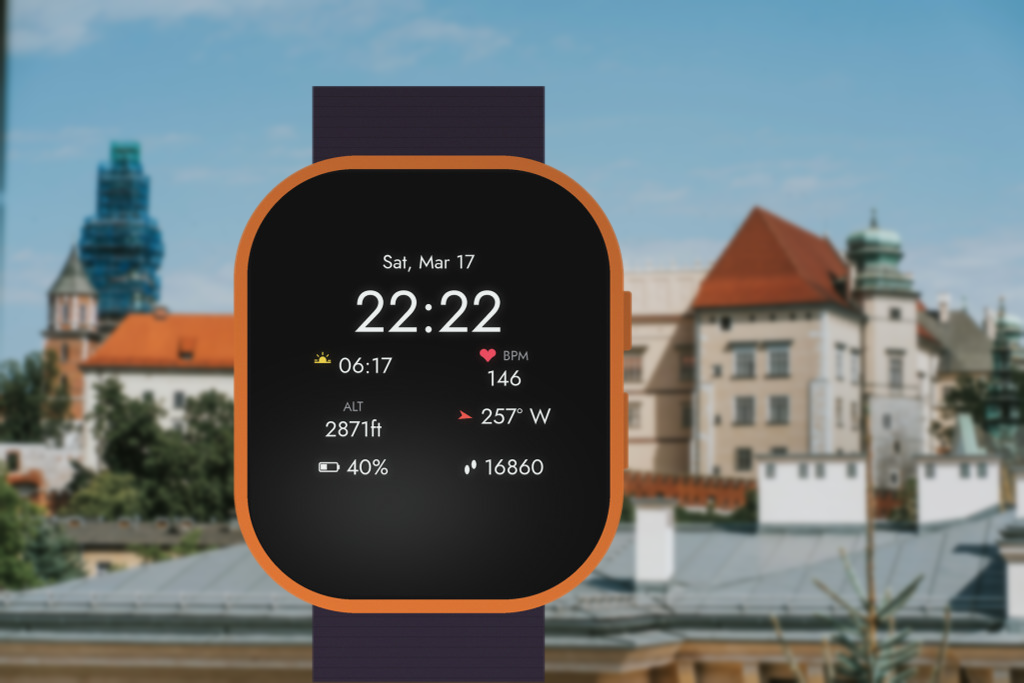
{"hour": 22, "minute": 22}
